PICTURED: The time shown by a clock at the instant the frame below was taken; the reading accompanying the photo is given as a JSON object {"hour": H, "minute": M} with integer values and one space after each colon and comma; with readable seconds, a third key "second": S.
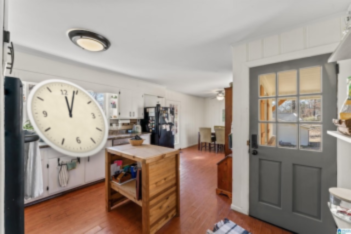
{"hour": 12, "minute": 4}
